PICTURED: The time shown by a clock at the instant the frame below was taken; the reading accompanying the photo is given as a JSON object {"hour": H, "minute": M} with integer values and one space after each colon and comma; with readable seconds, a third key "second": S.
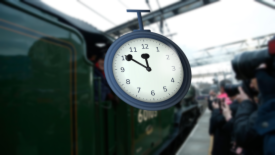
{"hour": 11, "minute": 51}
